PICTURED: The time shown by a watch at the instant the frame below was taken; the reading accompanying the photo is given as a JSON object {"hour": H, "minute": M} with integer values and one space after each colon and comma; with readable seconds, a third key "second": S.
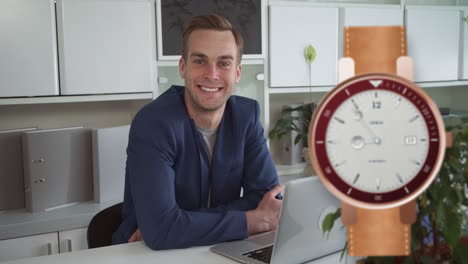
{"hour": 8, "minute": 54}
